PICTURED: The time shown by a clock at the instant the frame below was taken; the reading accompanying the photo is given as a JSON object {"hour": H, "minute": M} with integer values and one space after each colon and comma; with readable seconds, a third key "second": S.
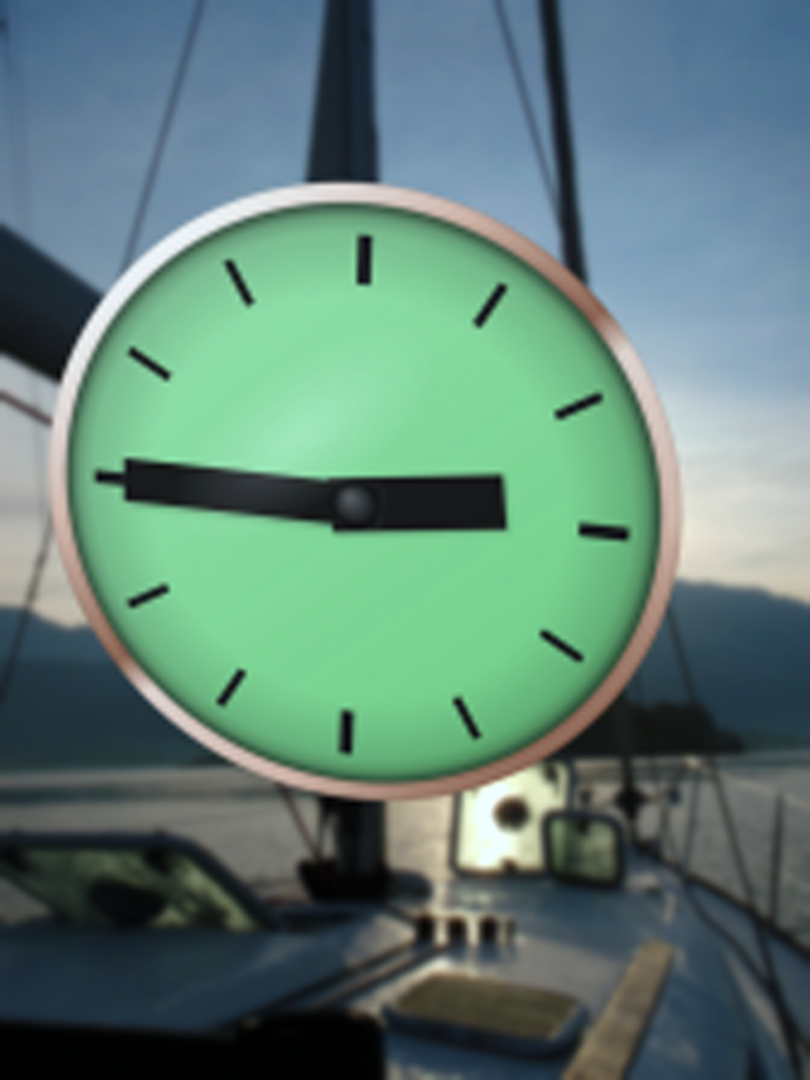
{"hour": 2, "minute": 45}
